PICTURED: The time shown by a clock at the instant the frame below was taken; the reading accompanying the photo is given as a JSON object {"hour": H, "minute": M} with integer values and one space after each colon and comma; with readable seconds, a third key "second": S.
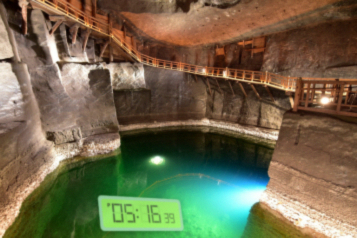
{"hour": 5, "minute": 16, "second": 39}
